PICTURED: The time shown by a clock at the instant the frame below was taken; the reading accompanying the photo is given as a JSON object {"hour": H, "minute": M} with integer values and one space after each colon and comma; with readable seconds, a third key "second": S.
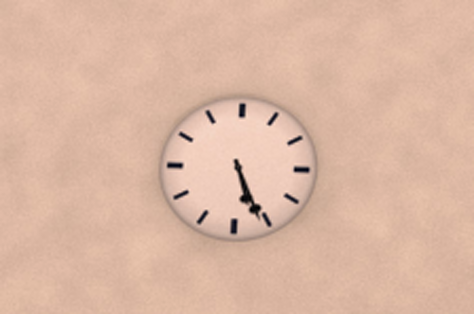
{"hour": 5, "minute": 26}
